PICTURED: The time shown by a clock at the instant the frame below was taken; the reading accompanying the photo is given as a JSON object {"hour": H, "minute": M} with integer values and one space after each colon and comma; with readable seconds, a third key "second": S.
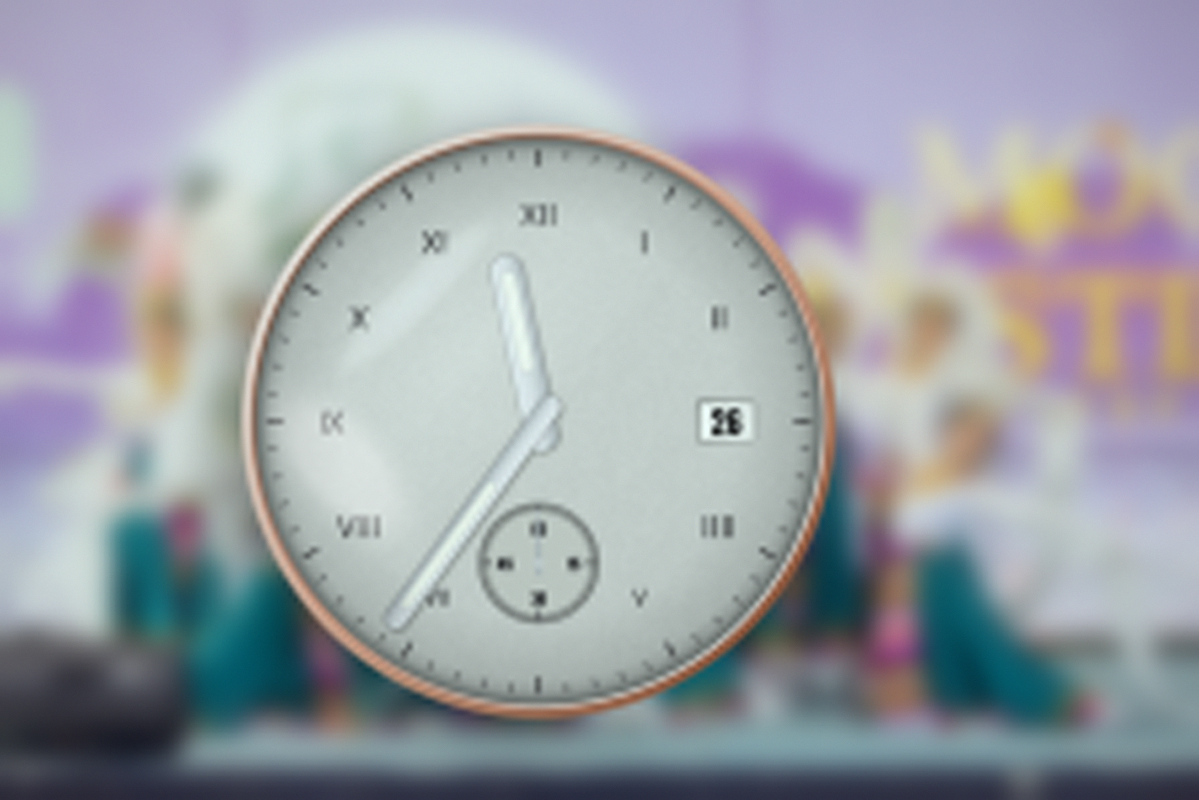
{"hour": 11, "minute": 36}
